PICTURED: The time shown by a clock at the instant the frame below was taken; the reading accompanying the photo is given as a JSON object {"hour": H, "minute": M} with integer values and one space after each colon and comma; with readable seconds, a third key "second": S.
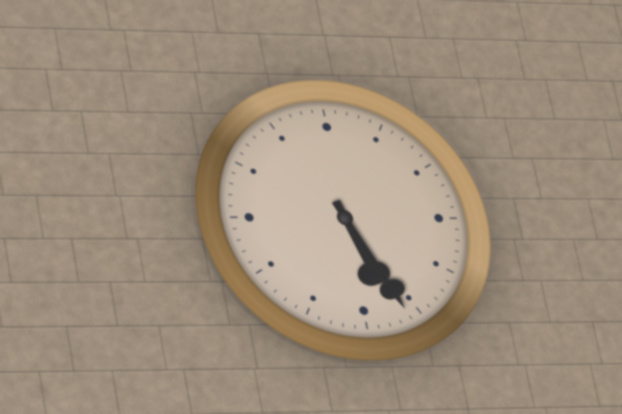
{"hour": 5, "minute": 26}
